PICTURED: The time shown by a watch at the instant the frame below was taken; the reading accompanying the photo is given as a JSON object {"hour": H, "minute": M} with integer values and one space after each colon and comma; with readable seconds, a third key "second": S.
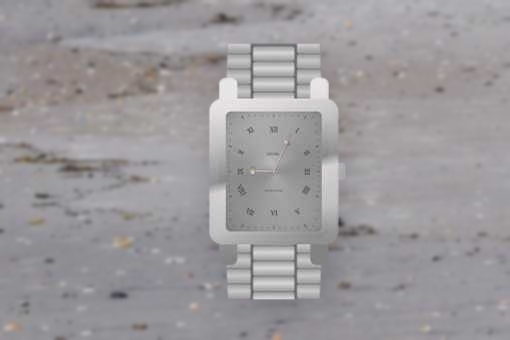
{"hour": 9, "minute": 4}
